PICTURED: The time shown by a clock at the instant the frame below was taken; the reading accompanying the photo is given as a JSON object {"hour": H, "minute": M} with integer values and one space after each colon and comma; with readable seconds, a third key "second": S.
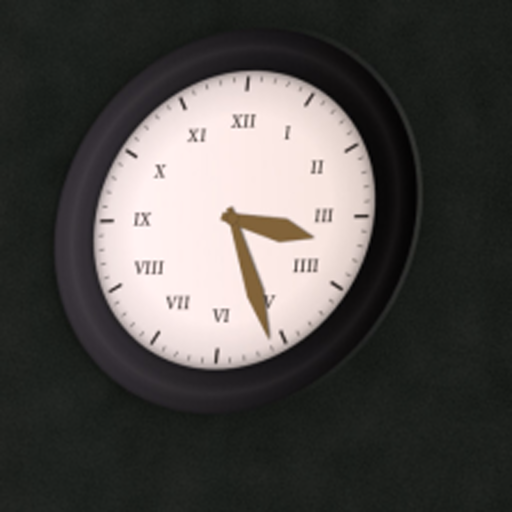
{"hour": 3, "minute": 26}
